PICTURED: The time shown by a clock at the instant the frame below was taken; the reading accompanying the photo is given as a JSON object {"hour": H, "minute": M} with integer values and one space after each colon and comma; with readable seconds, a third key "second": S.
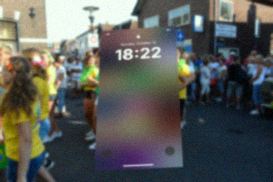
{"hour": 18, "minute": 22}
